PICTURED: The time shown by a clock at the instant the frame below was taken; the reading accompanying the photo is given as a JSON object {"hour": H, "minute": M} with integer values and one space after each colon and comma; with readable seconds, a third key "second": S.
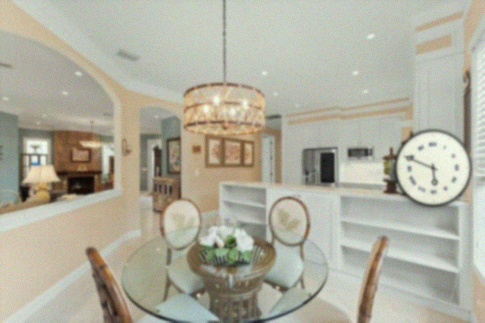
{"hour": 5, "minute": 49}
